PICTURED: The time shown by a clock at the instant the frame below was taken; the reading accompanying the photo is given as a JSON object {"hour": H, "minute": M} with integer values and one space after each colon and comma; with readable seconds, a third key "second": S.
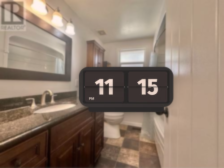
{"hour": 11, "minute": 15}
